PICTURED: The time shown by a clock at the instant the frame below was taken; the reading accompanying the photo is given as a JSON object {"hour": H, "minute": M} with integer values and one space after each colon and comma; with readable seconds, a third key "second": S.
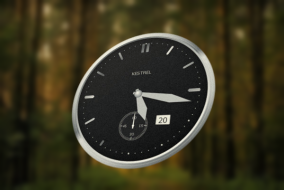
{"hour": 5, "minute": 17}
